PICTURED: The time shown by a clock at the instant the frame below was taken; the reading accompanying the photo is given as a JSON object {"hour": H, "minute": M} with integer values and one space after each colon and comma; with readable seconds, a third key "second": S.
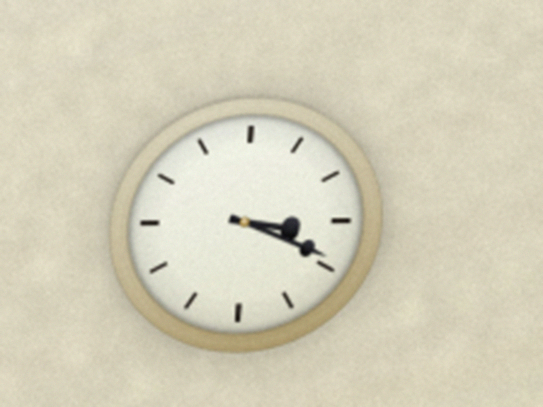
{"hour": 3, "minute": 19}
